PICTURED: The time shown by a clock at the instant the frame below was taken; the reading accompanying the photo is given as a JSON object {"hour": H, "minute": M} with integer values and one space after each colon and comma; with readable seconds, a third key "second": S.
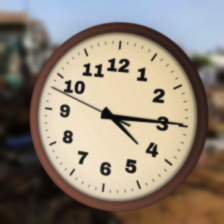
{"hour": 4, "minute": 14, "second": 48}
